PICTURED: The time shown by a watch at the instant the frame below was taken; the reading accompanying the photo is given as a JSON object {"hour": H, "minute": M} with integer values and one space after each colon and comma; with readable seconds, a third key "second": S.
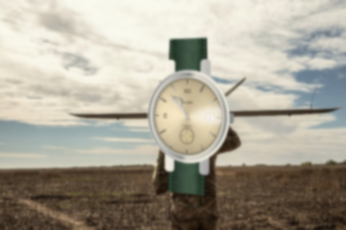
{"hour": 10, "minute": 53}
